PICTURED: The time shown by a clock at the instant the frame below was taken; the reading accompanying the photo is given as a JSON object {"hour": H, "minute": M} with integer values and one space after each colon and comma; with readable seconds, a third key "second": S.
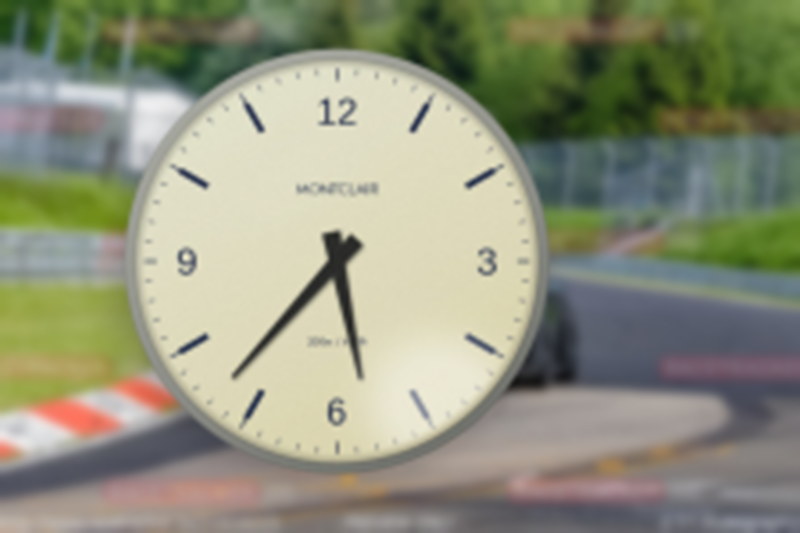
{"hour": 5, "minute": 37}
